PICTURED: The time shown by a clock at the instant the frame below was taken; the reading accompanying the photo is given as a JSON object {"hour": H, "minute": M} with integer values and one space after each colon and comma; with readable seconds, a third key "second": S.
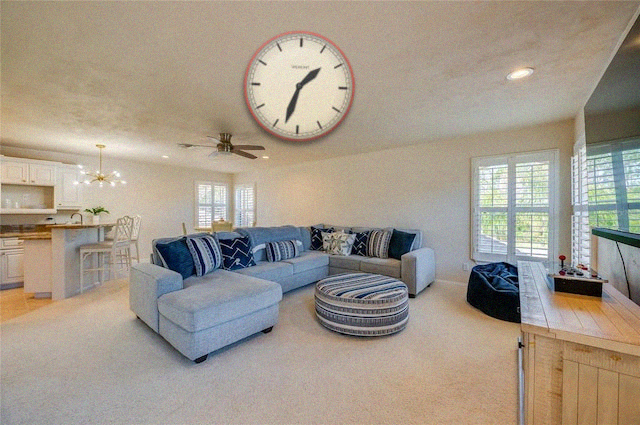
{"hour": 1, "minute": 33}
